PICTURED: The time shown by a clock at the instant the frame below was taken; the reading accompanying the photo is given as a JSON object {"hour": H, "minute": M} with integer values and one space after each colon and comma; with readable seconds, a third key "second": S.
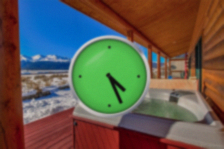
{"hour": 4, "minute": 26}
